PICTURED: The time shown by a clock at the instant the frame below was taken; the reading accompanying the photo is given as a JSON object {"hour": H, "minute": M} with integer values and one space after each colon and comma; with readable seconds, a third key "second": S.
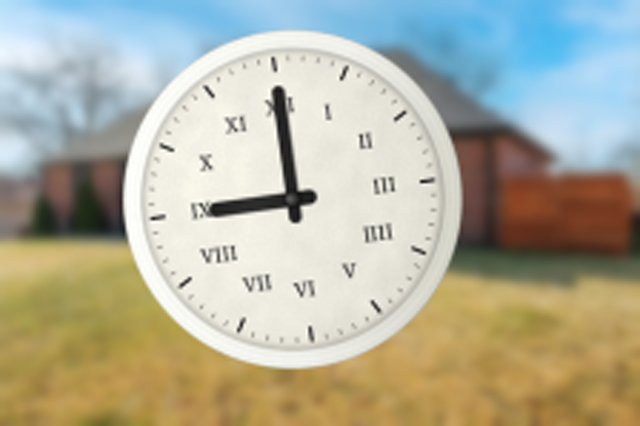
{"hour": 9, "minute": 0}
